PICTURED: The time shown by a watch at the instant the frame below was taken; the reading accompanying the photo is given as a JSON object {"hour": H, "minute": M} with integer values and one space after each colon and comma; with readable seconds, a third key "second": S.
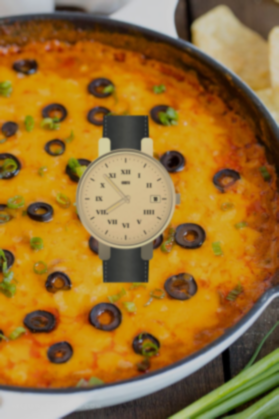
{"hour": 7, "minute": 53}
